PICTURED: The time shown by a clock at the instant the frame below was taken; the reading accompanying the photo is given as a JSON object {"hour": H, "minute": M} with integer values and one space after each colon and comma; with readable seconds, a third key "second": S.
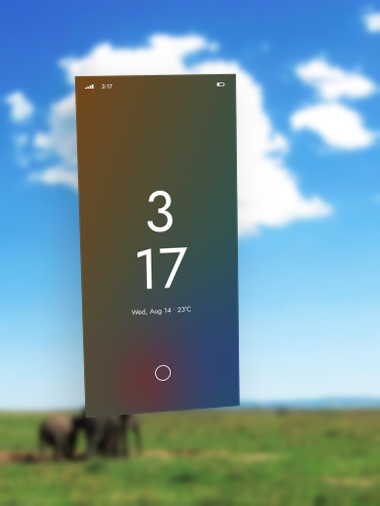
{"hour": 3, "minute": 17}
